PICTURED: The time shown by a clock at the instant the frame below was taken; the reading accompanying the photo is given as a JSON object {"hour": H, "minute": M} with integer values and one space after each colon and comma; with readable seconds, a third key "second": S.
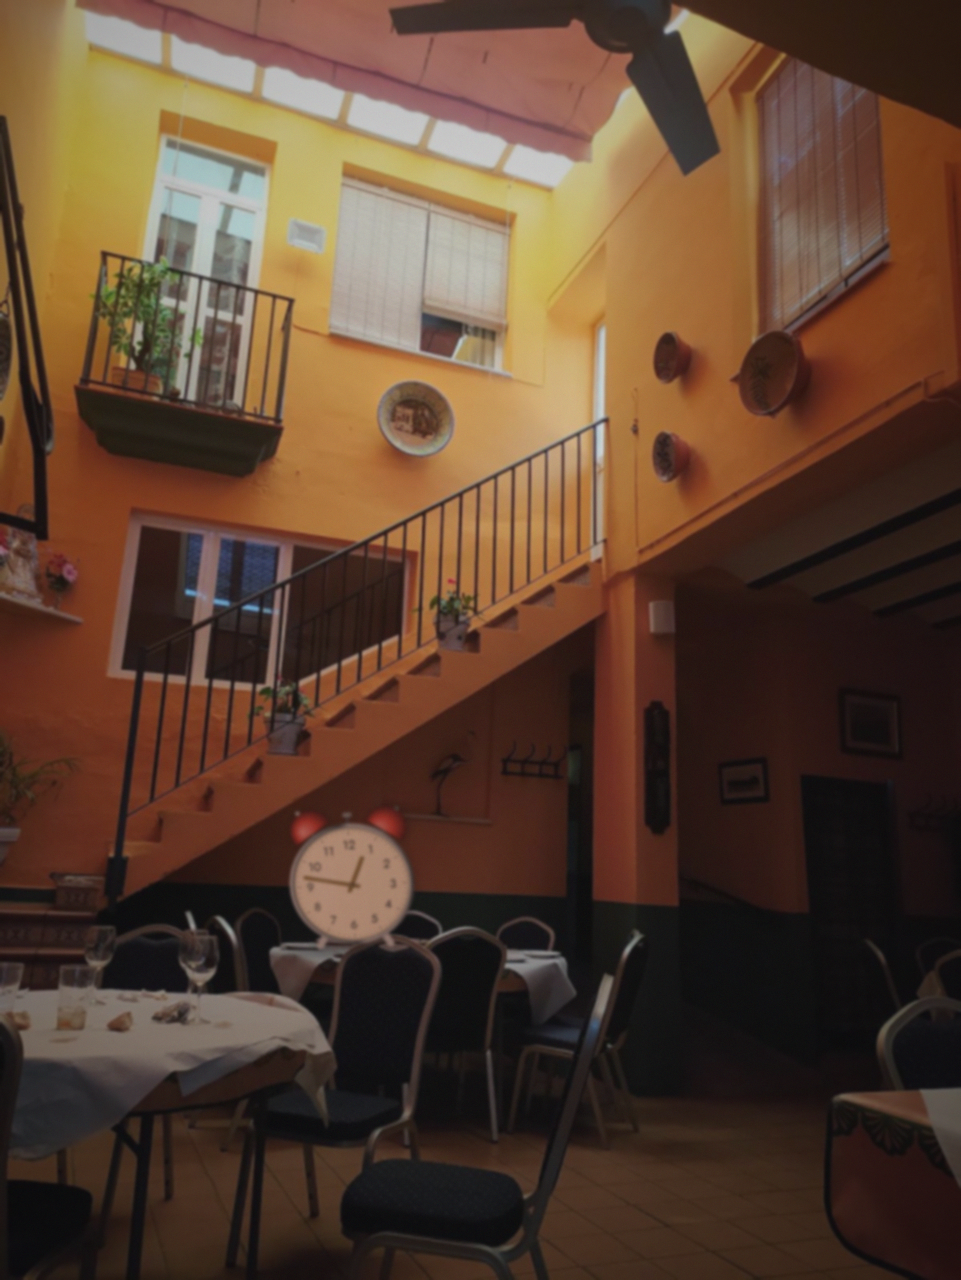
{"hour": 12, "minute": 47}
